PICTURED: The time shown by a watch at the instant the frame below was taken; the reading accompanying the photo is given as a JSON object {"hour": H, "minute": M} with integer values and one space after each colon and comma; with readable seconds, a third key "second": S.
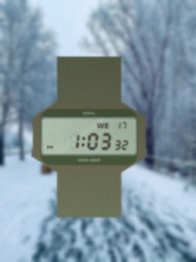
{"hour": 1, "minute": 3, "second": 32}
